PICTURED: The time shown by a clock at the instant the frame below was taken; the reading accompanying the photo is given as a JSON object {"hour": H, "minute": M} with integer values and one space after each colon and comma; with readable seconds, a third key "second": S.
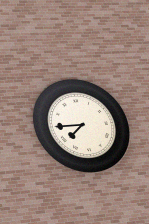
{"hour": 7, "minute": 45}
